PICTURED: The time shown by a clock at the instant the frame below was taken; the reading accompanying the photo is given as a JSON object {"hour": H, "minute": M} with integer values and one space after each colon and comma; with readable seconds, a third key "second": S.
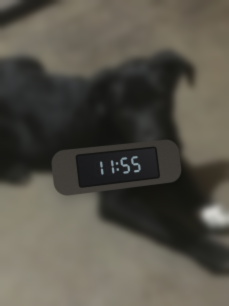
{"hour": 11, "minute": 55}
